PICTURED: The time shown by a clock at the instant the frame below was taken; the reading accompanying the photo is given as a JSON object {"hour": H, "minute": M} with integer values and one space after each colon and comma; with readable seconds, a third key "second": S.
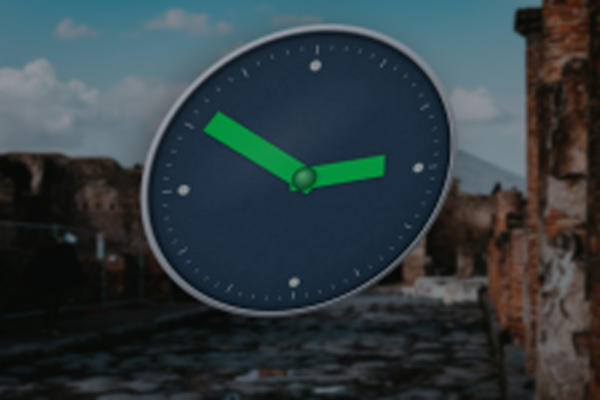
{"hour": 2, "minute": 51}
